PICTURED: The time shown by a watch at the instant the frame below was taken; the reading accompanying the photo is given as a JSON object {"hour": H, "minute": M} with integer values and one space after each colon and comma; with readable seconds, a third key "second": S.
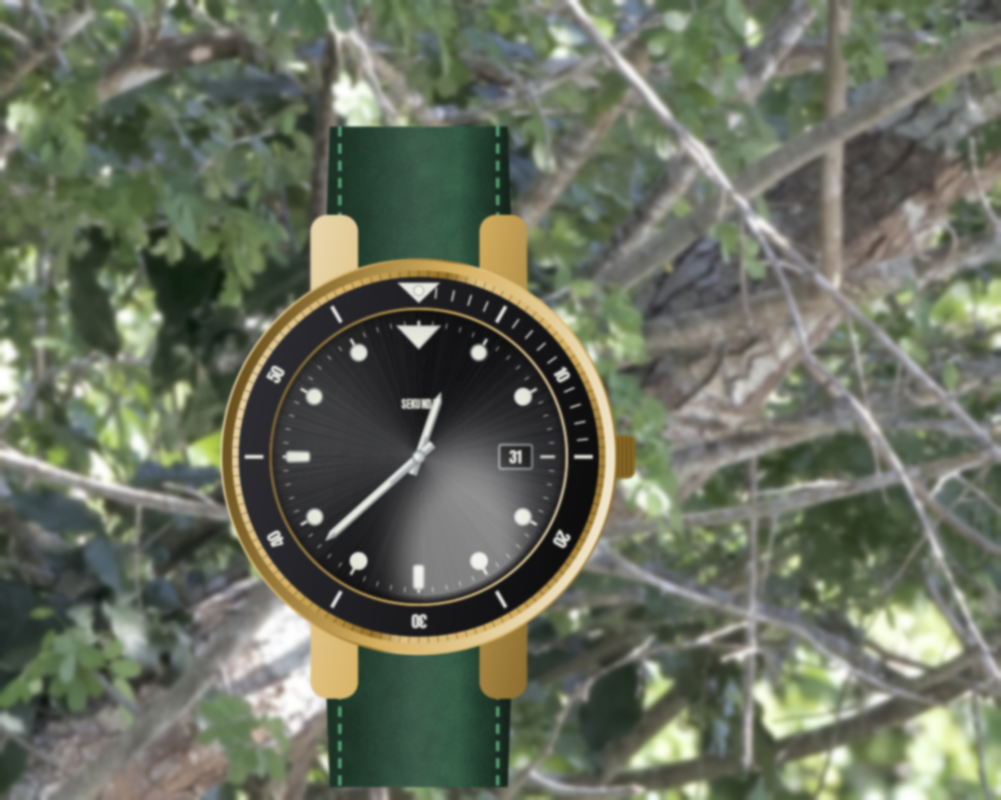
{"hour": 12, "minute": 38}
